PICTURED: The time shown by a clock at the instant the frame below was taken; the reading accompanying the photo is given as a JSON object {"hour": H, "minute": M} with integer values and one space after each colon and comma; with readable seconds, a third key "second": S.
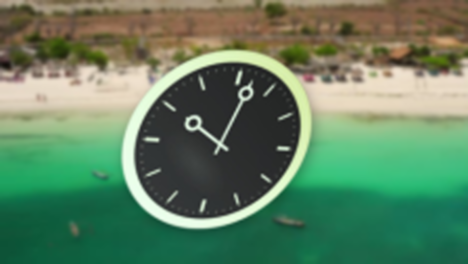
{"hour": 10, "minute": 2}
